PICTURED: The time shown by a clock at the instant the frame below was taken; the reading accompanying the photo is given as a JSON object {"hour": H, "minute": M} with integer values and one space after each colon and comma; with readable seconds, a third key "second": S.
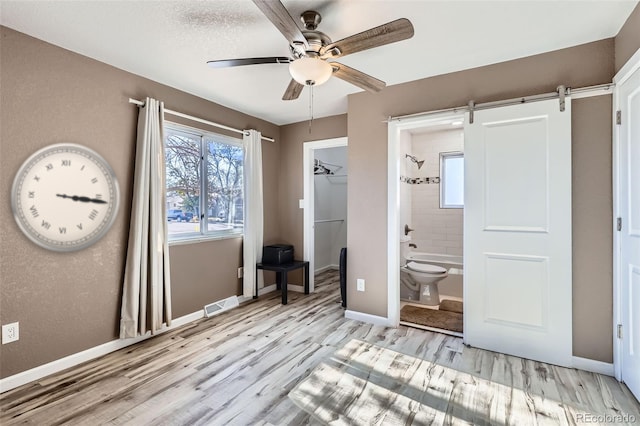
{"hour": 3, "minute": 16}
